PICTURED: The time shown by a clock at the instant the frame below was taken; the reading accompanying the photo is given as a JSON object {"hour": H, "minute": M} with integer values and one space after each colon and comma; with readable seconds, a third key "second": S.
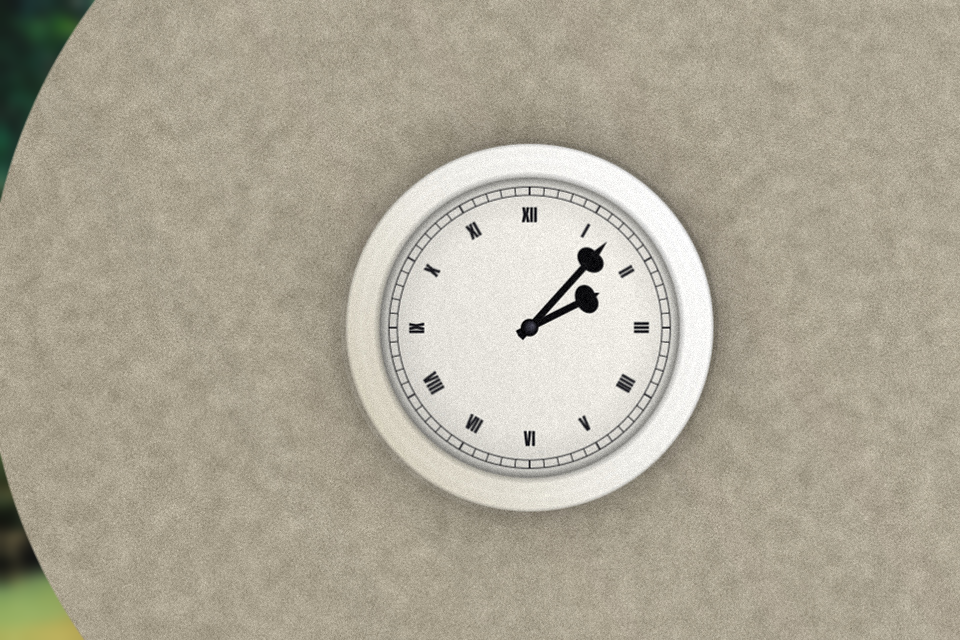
{"hour": 2, "minute": 7}
